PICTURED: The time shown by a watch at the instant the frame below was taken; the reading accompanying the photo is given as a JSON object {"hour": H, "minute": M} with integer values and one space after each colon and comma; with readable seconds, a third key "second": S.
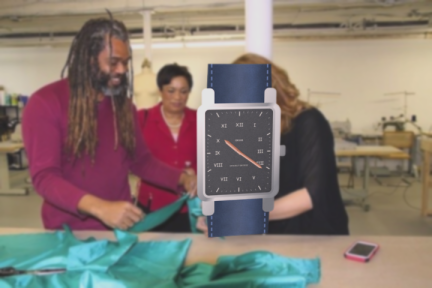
{"hour": 10, "minute": 21}
